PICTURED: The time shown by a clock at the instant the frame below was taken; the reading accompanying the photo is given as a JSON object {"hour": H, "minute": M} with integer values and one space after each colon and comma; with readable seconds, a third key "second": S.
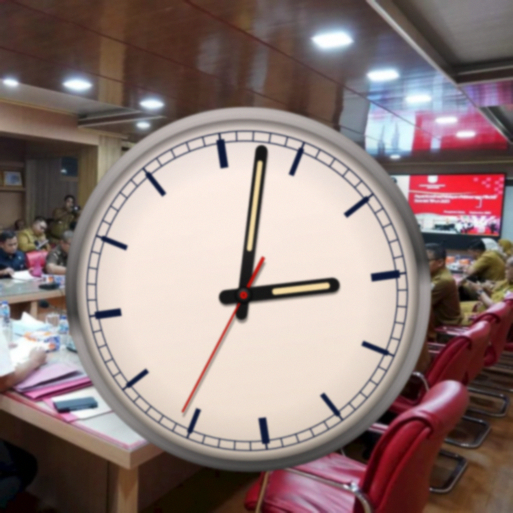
{"hour": 3, "minute": 2, "second": 36}
